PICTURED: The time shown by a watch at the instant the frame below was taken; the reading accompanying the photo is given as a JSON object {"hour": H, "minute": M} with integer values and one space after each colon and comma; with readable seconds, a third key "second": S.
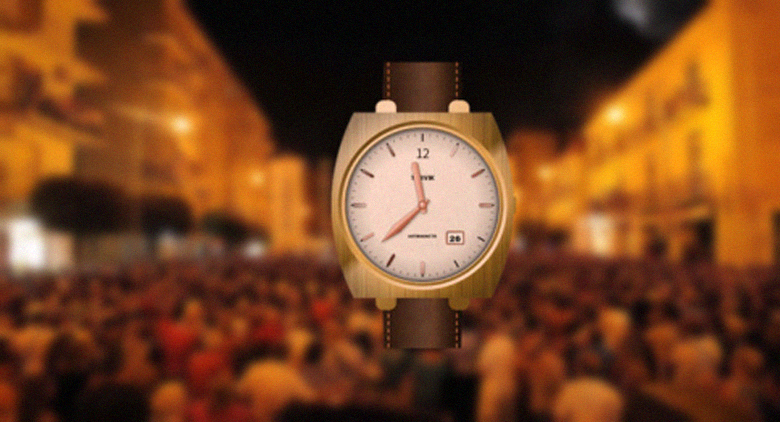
{"hour": 11, "minute": 38}
